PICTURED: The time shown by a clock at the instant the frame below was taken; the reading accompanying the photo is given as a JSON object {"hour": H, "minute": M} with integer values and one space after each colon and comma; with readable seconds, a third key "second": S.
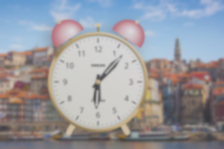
{"hour": 6, "minute": 7}
